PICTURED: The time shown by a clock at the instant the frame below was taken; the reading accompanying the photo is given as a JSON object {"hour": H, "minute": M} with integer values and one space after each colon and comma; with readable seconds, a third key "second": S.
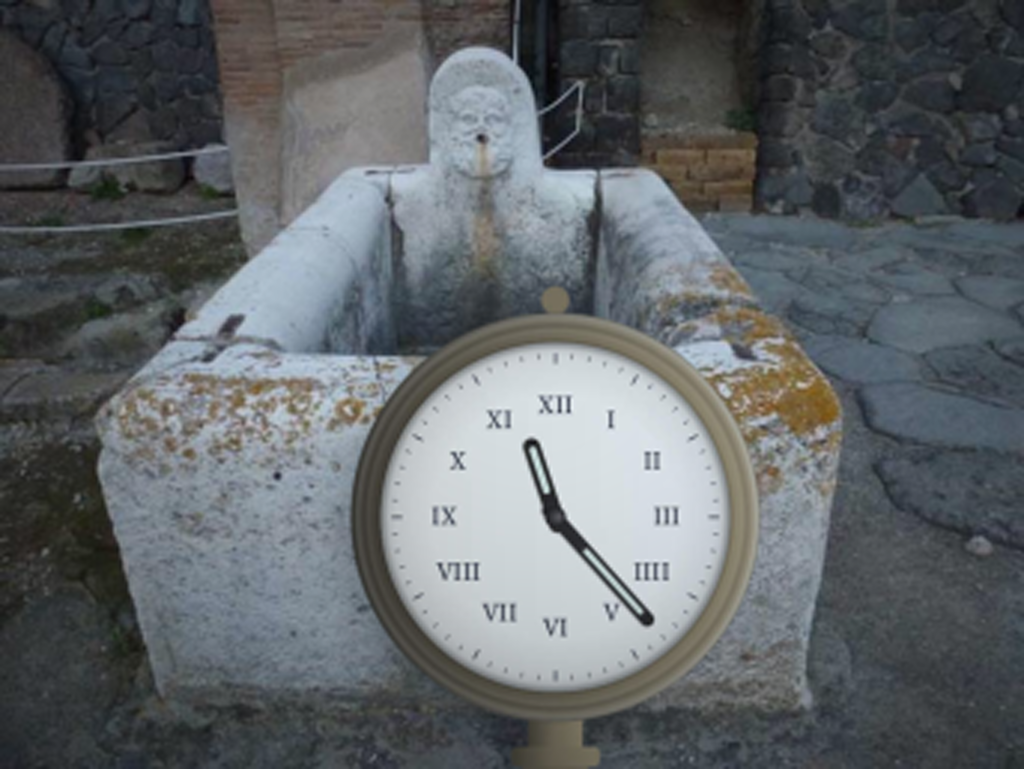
{"hour": 11, "minute": 23}
